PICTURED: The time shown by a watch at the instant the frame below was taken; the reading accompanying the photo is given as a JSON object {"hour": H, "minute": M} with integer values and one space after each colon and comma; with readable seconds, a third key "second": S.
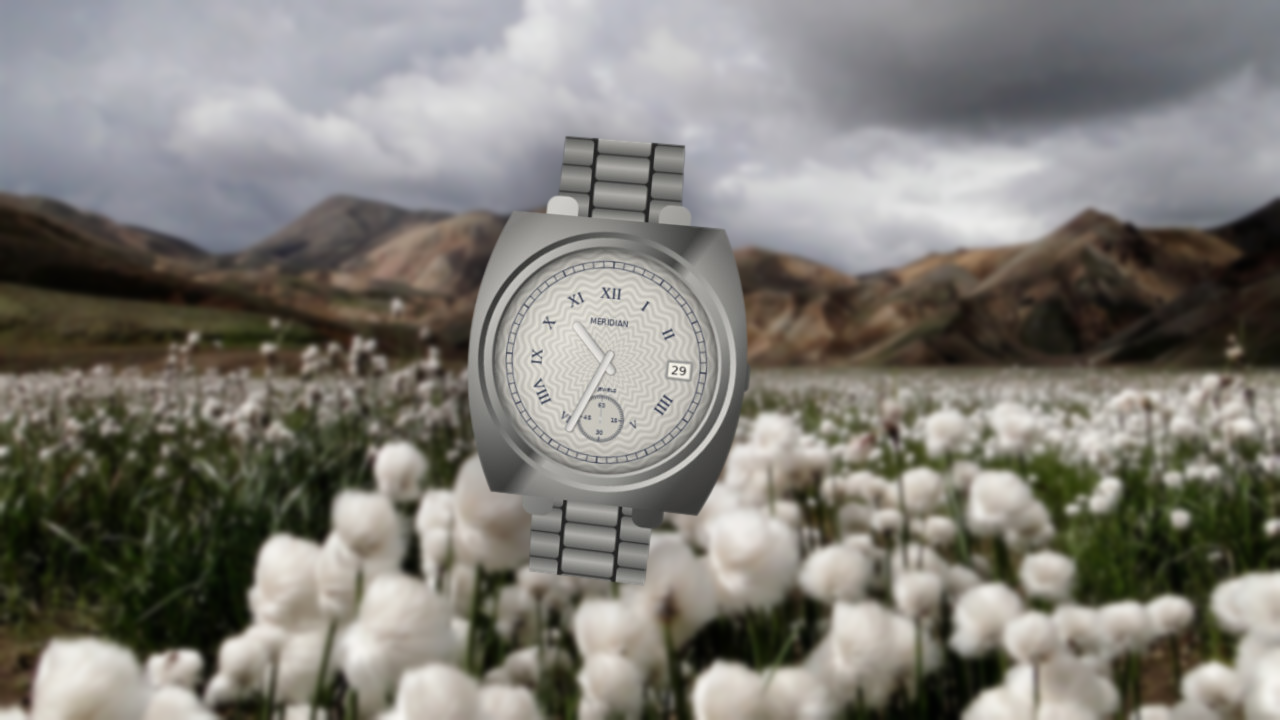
{"hour": 10, "minute": 34}
